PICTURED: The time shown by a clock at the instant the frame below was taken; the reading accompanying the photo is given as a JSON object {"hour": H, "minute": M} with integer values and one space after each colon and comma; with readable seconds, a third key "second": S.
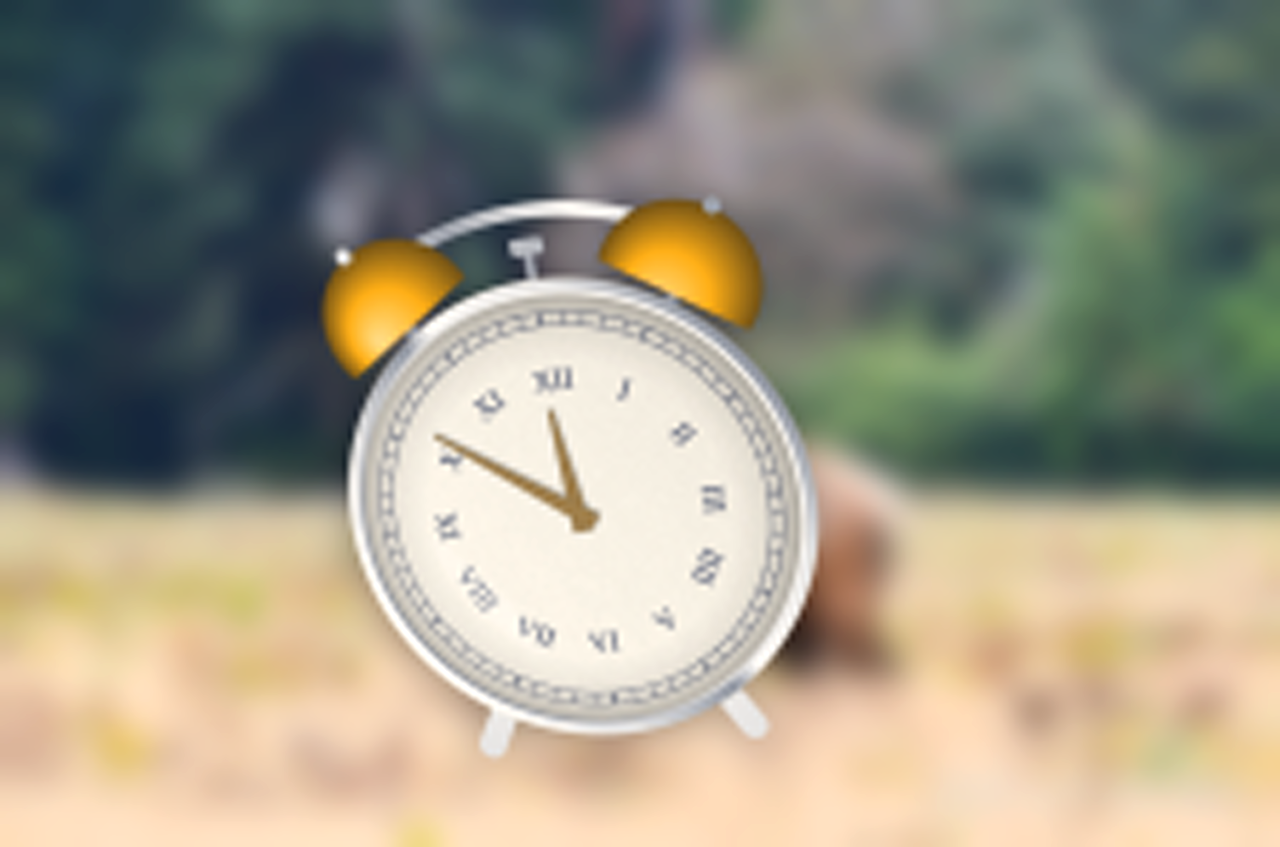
{"hour": 11, "minute": 51}
